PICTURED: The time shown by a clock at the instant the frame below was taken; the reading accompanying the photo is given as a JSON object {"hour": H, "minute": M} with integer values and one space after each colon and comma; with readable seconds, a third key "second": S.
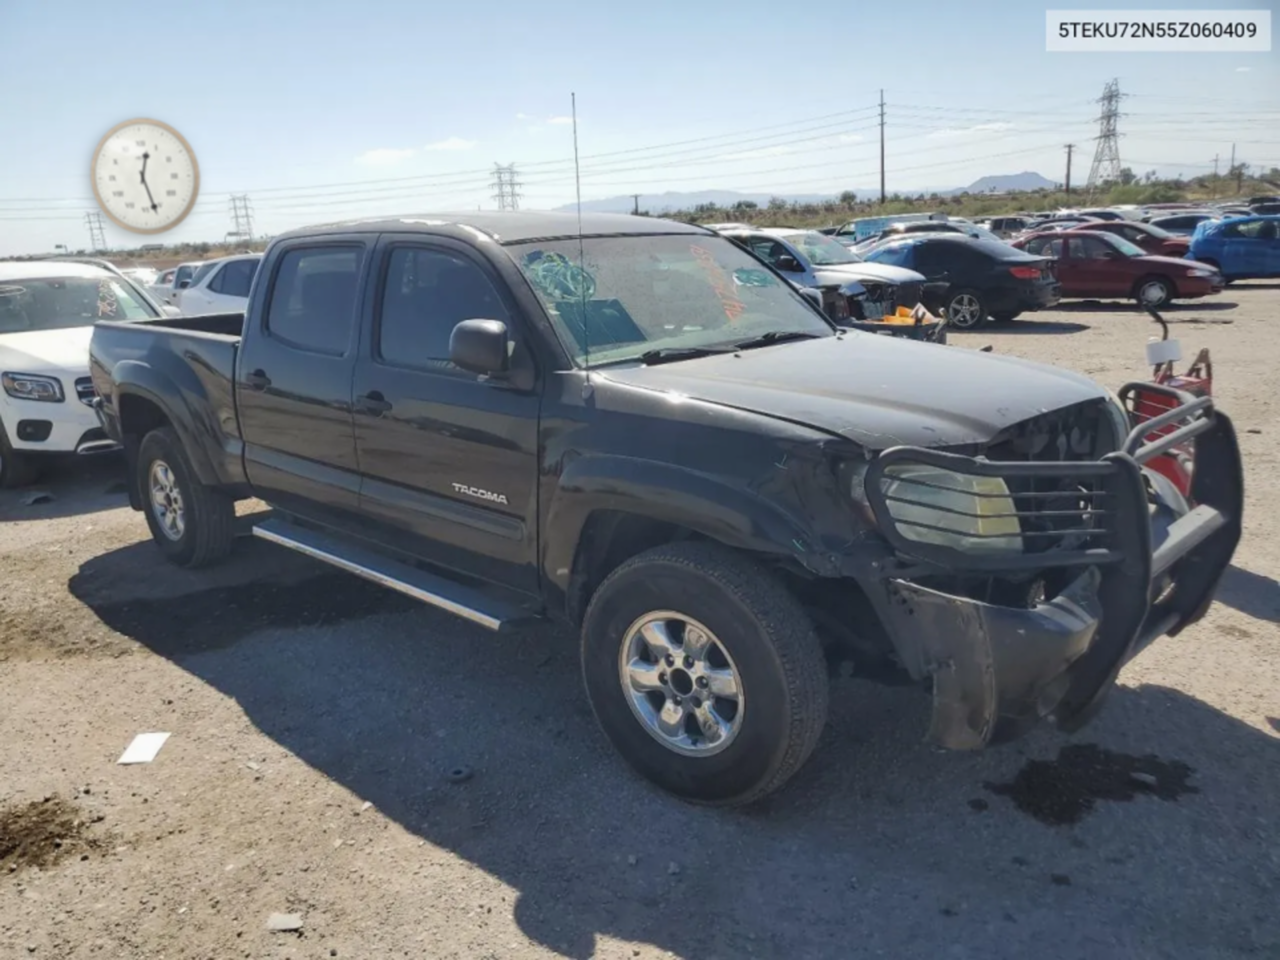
{"hour": 12, "minute": 27}
